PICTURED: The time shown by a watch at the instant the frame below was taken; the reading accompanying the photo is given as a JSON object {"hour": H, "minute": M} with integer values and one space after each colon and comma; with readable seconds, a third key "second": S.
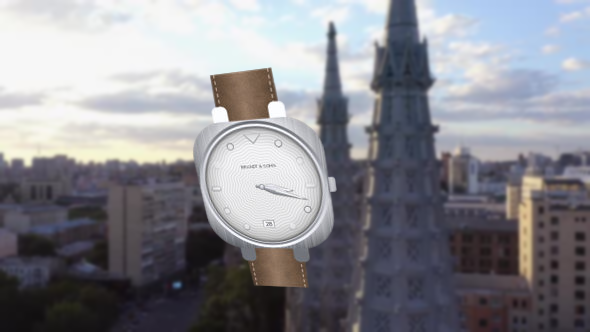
{"hour": 3, "minute": 18}
